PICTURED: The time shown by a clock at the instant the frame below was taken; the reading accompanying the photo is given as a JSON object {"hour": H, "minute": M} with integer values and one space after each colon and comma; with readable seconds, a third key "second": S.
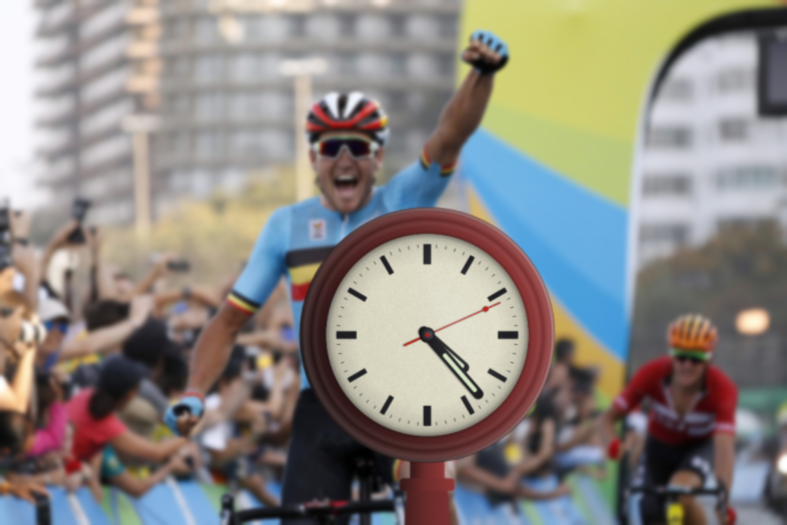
{"hour": 4, "minute": 23, "second": 11}
